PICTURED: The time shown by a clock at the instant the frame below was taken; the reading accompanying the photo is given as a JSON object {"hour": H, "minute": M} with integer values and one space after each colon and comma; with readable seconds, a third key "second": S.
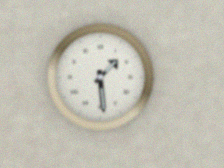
{"hour": 1, "minute": 29}
